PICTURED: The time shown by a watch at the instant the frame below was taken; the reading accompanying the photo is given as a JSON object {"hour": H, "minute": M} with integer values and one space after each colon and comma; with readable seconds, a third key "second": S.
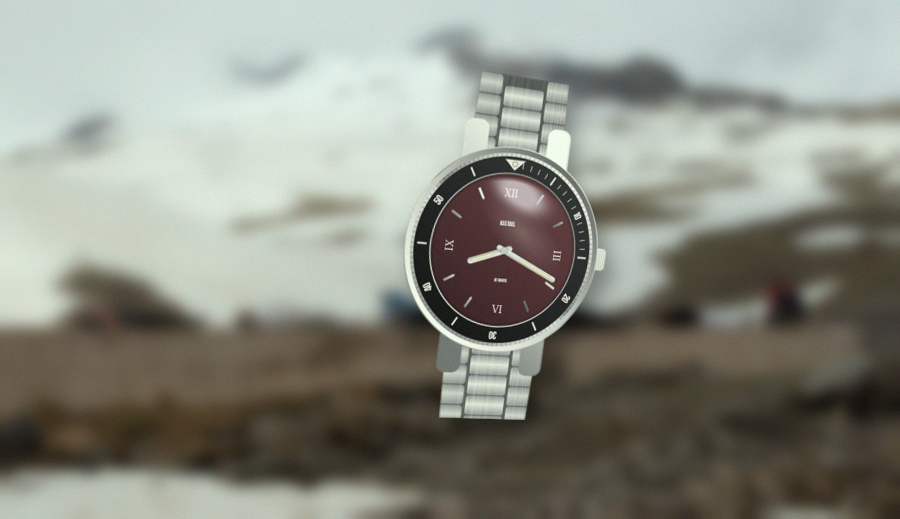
{"hour": 8, "minute": 19}
